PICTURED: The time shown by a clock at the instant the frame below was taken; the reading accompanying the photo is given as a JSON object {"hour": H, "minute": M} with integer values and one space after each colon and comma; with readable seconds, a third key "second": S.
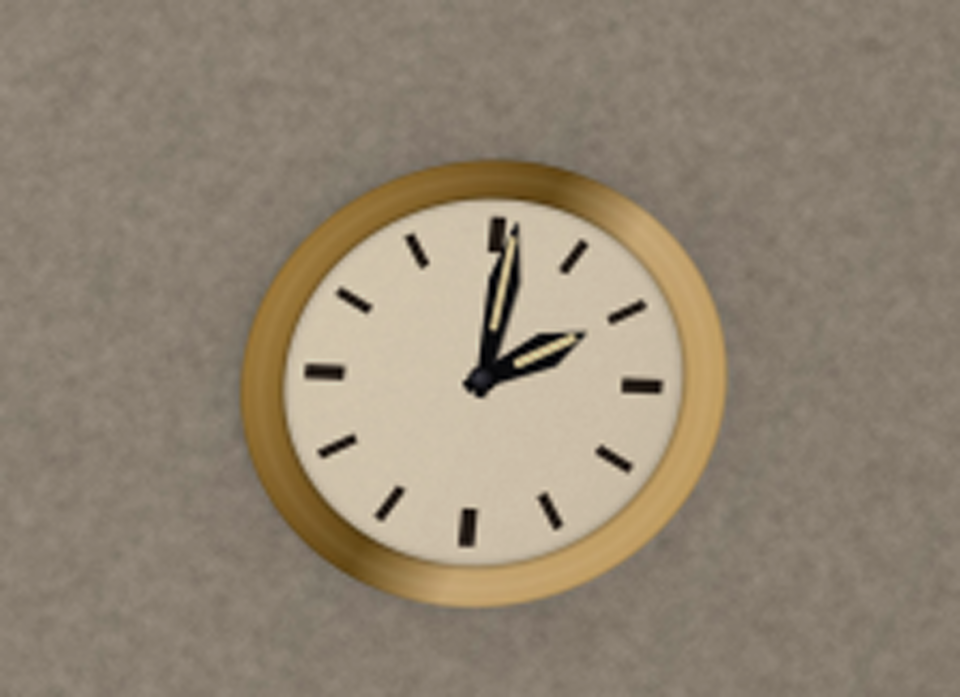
{"hour": 2, "minute": 1}
